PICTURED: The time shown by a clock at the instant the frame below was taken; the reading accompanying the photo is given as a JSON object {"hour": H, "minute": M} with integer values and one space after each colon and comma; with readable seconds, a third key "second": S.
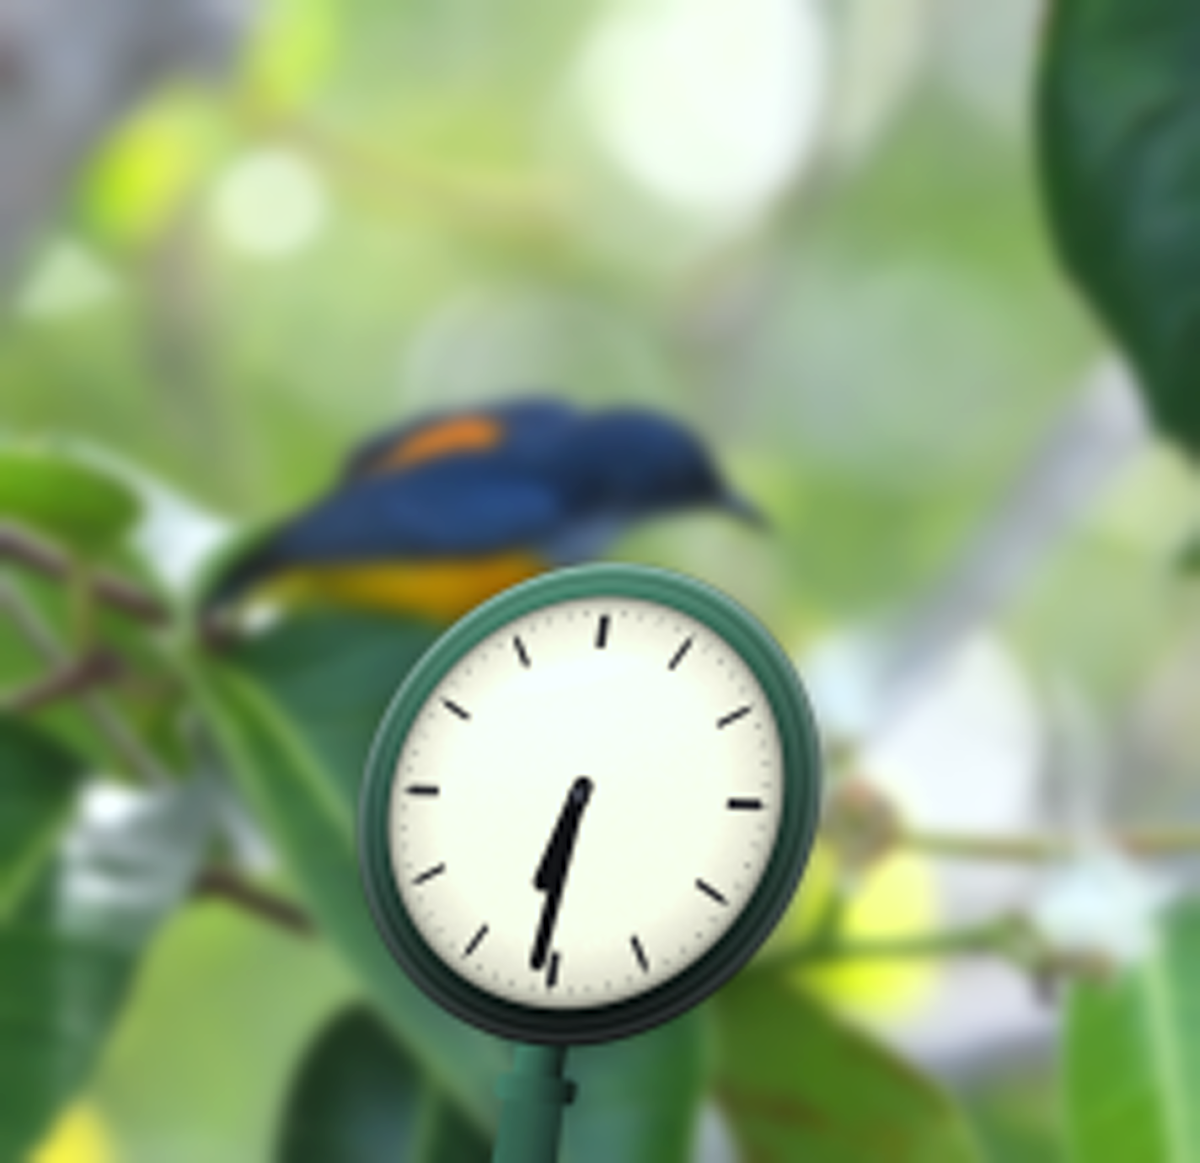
{"hour": 6, "minute": 31}
